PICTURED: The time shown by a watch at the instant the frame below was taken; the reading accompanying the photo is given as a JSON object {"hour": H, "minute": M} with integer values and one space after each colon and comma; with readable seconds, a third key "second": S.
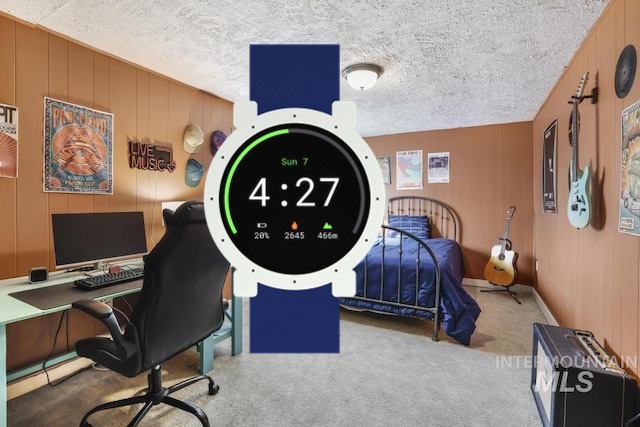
{"hour": 4, "minute": 27}
